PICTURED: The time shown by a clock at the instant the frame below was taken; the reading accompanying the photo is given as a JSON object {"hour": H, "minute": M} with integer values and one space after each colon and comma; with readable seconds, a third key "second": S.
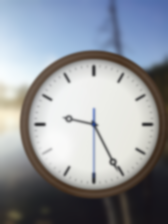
{"hour": 9, "minute": 25, "second": 30}
